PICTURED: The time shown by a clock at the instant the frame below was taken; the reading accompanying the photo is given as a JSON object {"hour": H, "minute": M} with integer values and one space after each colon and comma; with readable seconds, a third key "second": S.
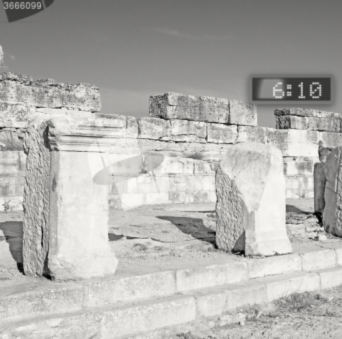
{"hour": 6, "minute": 10}
